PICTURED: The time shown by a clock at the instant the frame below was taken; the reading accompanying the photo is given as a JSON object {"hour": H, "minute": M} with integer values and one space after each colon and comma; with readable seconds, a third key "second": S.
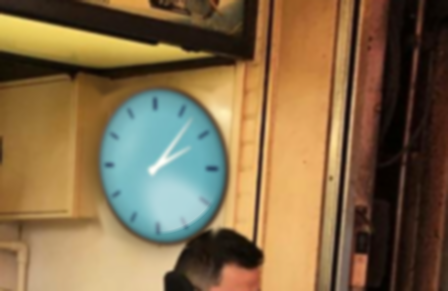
{"hour": 2, "minute": 7}
